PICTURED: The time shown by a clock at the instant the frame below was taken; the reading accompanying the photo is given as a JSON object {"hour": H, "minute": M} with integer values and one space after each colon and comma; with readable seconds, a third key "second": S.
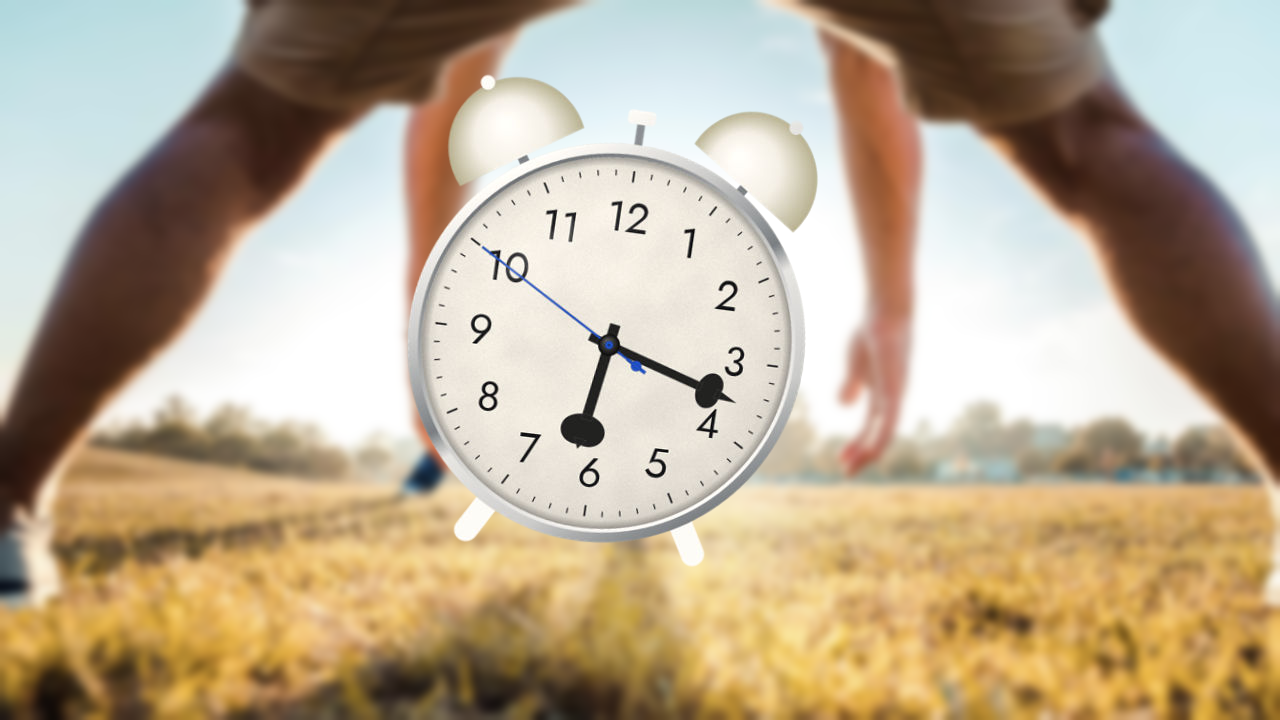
{"hour": 6, "minute": 17, "second": 50}
